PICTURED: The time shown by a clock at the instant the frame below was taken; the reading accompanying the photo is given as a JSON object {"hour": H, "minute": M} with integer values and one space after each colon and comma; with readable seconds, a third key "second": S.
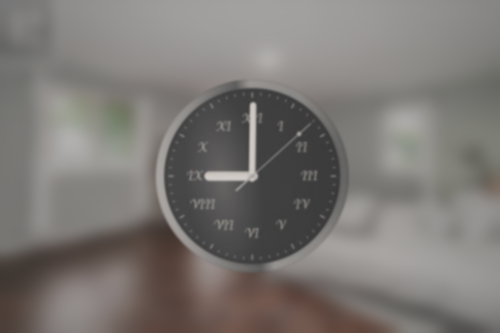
{"hour": 9, "minute": 0, "second": 8}
